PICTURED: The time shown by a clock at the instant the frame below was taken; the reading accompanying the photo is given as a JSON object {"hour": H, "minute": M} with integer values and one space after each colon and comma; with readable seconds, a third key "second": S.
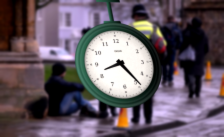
{"hour": 8, "minute": 24}
